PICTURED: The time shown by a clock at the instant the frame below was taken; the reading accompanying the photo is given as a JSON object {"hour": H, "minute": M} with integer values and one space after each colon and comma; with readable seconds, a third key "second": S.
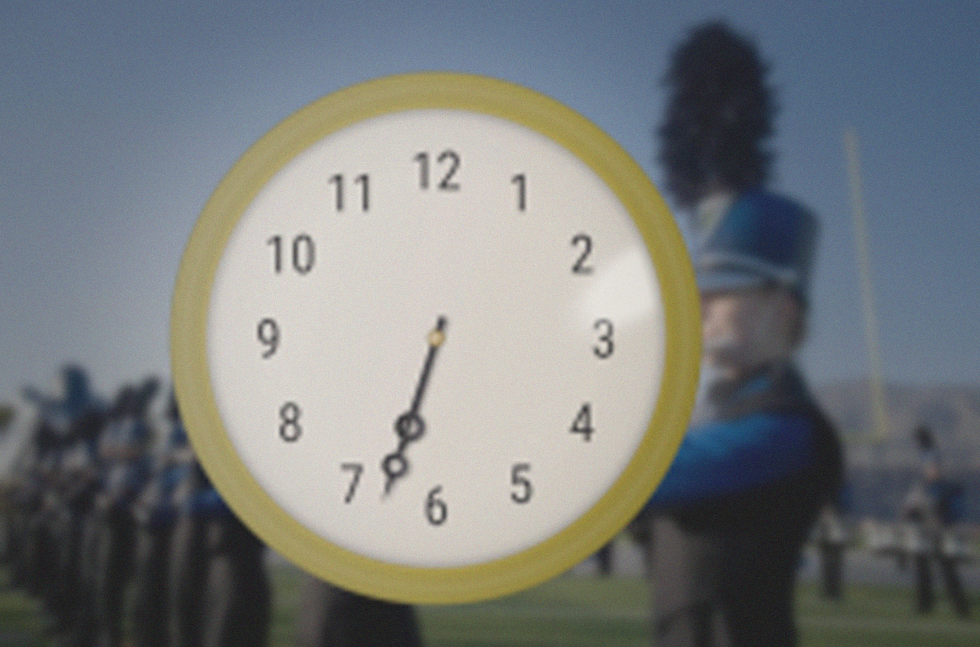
{"hour": 6, "minute": 33}
